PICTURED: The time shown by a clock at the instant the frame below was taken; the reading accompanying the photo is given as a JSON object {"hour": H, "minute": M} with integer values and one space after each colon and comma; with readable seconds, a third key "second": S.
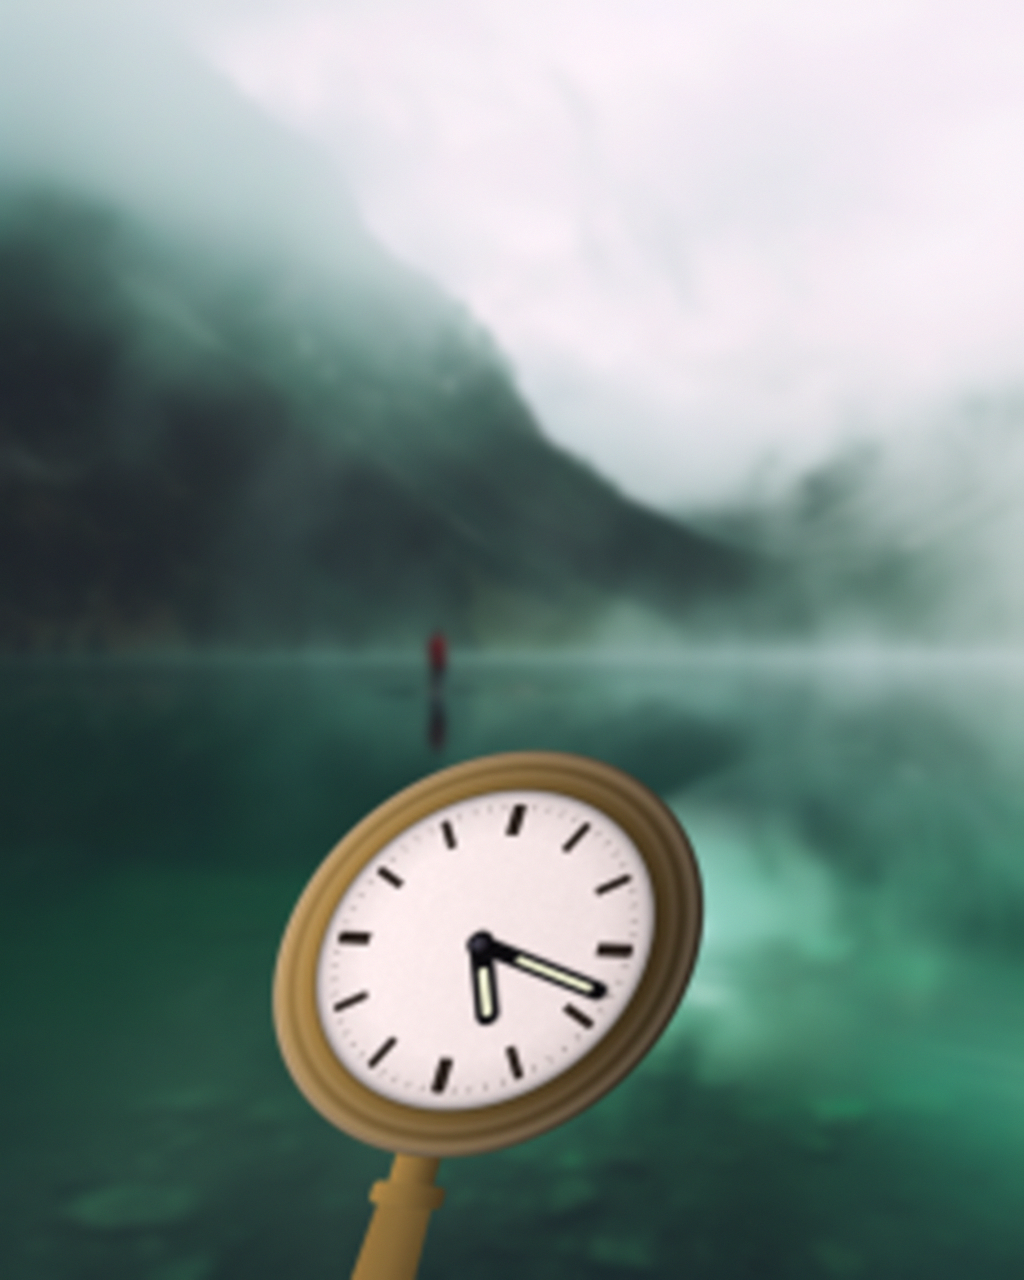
{"hour": 5, "minute": 18}
